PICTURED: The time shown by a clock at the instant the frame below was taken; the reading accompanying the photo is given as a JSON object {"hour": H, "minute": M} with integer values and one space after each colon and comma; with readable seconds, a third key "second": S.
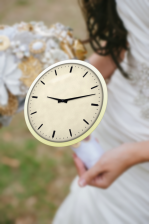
{"hour": 9, "minute": 12}
